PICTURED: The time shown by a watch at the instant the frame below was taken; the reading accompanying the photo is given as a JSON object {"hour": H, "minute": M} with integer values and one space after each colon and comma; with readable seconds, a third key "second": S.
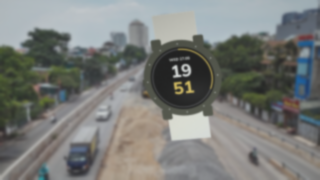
{"hour": 19, "minute": 51}
